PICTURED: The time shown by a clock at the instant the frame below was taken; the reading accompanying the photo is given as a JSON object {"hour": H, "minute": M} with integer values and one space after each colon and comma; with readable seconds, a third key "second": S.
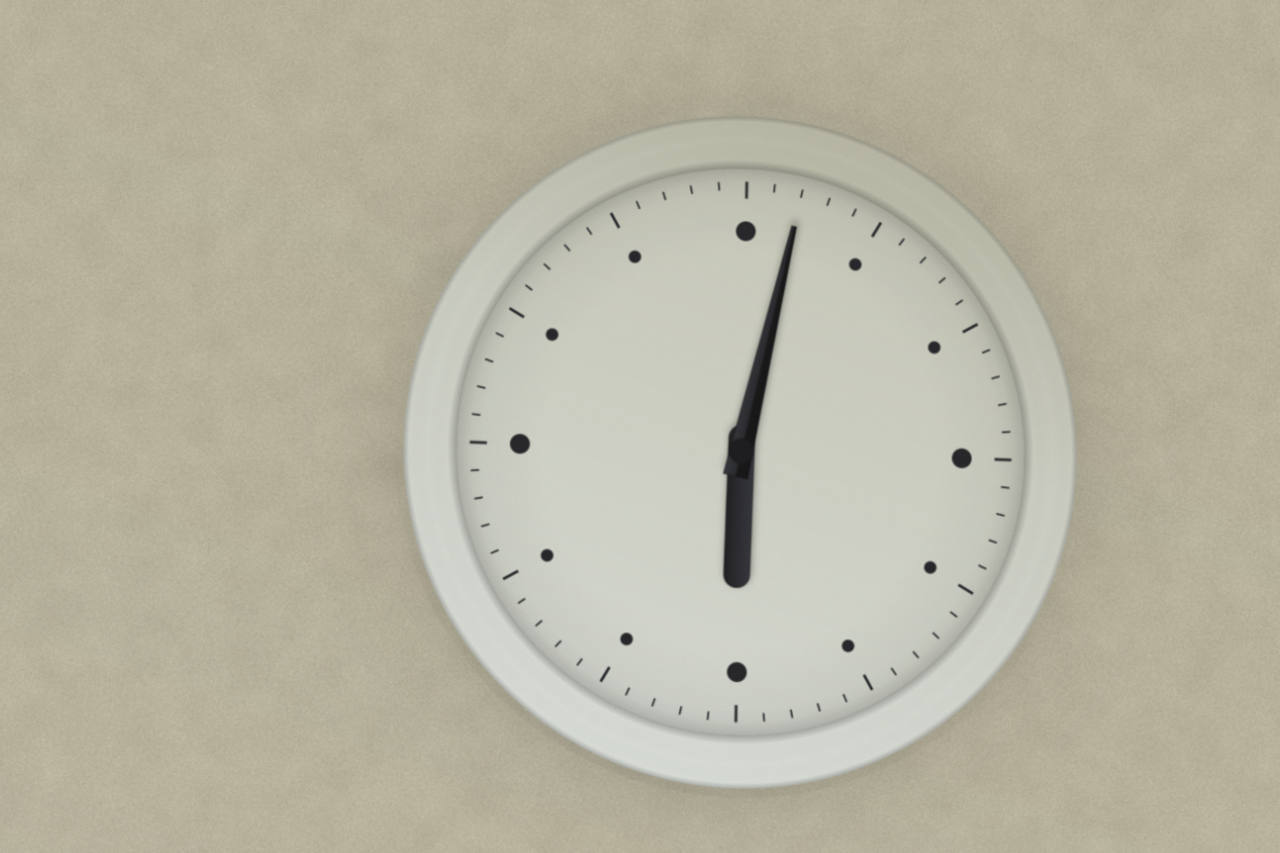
{"hour": 6, "minute": 2}
